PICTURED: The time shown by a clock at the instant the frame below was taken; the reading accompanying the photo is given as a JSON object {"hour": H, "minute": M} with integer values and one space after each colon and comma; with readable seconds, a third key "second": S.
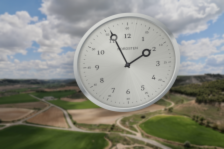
{"hour": 1, "minute": 56}
